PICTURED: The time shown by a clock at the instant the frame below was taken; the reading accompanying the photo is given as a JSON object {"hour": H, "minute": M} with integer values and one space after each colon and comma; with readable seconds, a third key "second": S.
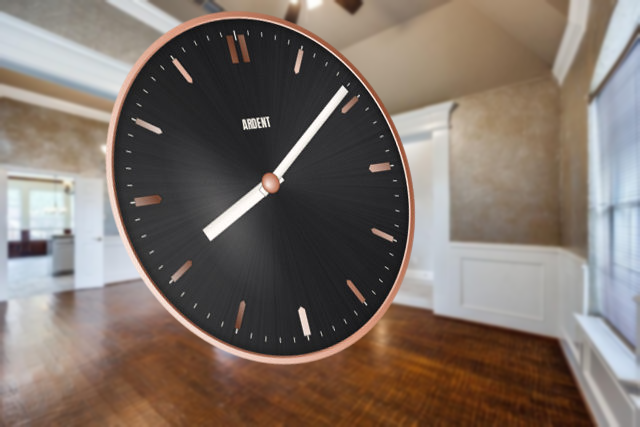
{"hour": 8, "minute": 9}
